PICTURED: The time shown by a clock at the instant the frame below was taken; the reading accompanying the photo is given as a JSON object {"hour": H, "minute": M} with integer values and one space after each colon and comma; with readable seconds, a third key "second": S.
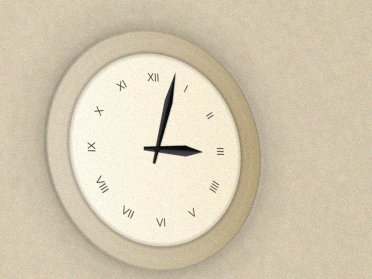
{"hour": 3, "minute": 3}
